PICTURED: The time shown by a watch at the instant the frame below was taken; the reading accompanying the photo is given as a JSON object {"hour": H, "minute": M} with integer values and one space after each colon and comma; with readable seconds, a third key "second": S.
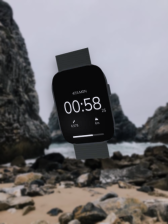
{"hour": 0, "minute": 58}
